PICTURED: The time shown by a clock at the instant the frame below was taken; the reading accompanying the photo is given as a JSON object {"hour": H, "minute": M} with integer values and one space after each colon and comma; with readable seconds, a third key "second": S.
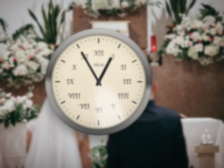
{"hour": 12, "minute": 55}
